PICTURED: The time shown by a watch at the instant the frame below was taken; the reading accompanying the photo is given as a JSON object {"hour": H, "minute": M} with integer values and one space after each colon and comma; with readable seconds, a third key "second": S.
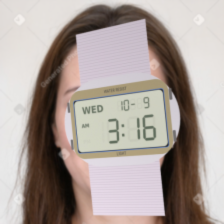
{"hour": 3, "minute": 16}
